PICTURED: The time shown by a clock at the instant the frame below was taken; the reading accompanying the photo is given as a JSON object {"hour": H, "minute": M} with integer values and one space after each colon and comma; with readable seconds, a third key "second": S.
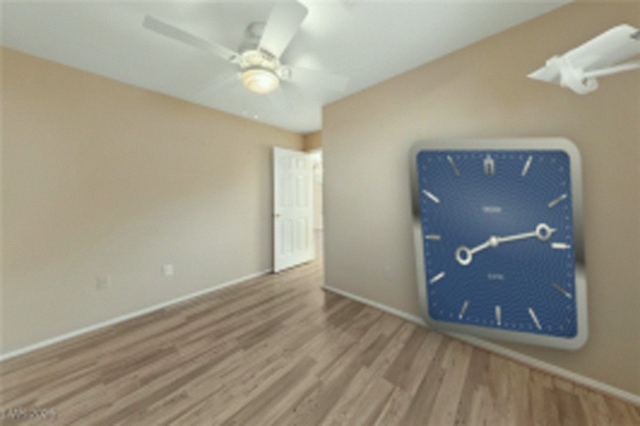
{"hour": 8, "minute": 13}
